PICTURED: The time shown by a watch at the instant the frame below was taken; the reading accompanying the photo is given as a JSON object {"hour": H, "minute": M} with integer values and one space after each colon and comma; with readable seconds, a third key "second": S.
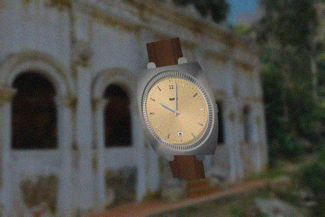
{"hour": 10, "minute": 2}
